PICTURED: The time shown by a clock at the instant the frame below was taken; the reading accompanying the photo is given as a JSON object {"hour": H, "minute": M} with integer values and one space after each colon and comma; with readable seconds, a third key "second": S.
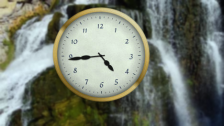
{"hour": 4, "minute": 44}
